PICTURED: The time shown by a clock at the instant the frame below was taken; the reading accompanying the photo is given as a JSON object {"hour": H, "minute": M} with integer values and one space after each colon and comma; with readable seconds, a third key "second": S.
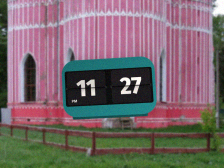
{"hour": 11, "minute": 27}
